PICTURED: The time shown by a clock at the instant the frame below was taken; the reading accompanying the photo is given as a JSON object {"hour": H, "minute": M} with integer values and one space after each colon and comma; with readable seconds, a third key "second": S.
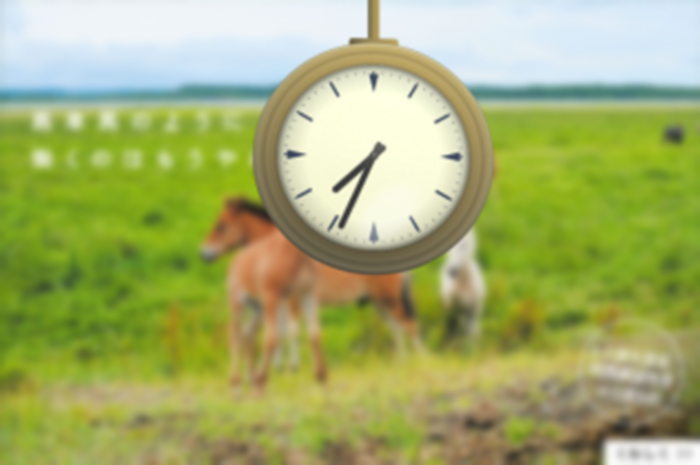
{"hour": 7, "minute": 34}
